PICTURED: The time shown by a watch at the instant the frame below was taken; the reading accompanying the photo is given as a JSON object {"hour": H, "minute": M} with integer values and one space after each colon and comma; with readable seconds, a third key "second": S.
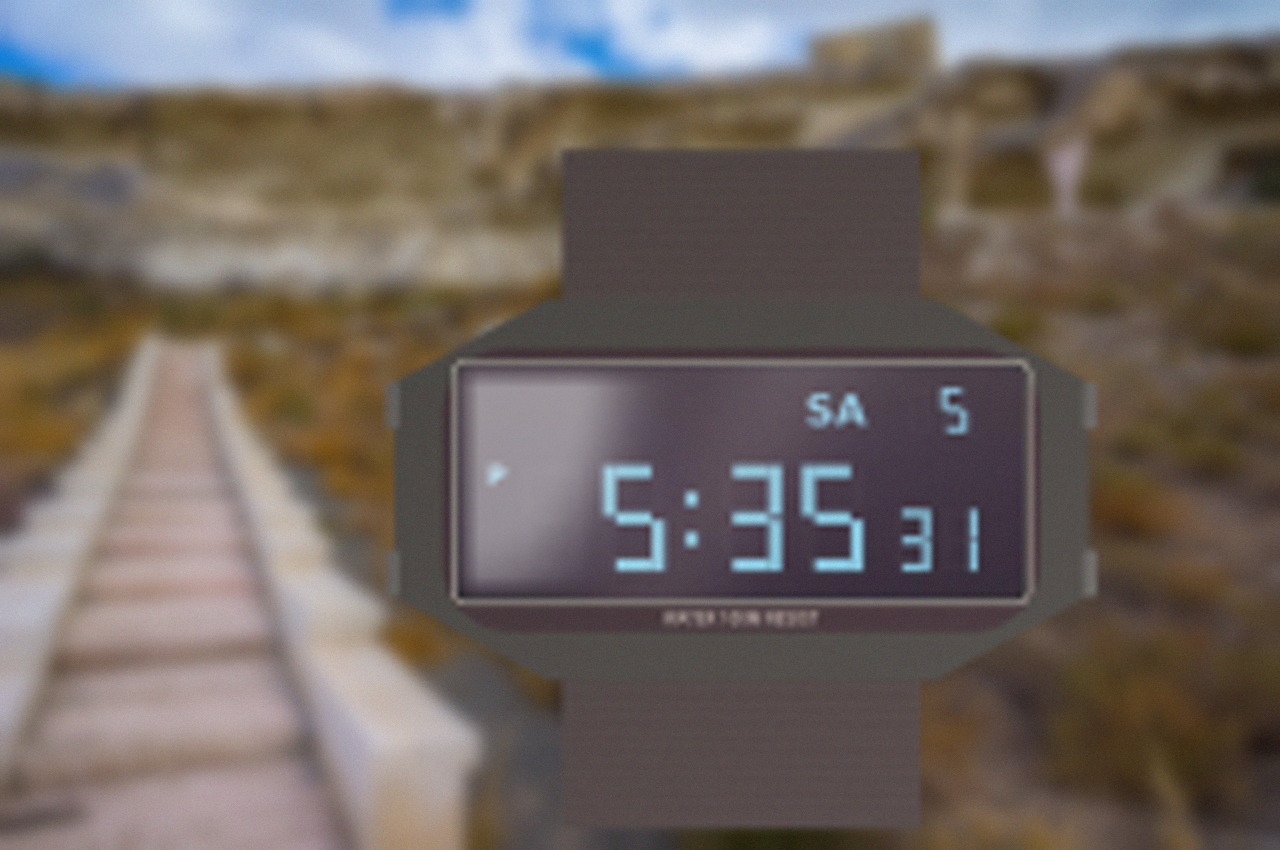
{"hour": 5, "minute": 35, "second": 31}
